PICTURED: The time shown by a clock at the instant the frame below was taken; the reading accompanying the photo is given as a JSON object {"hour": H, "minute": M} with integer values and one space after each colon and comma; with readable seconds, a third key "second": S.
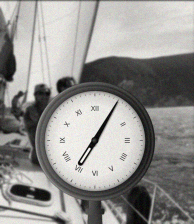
{"hour": 7, "minute": 5}
